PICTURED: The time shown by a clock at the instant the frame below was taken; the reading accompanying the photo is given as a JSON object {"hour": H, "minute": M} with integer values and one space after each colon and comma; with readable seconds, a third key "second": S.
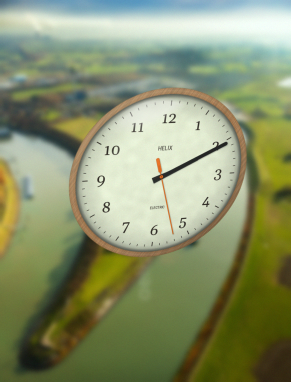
{"hour": 2, "minute": 10, "second": 27}
